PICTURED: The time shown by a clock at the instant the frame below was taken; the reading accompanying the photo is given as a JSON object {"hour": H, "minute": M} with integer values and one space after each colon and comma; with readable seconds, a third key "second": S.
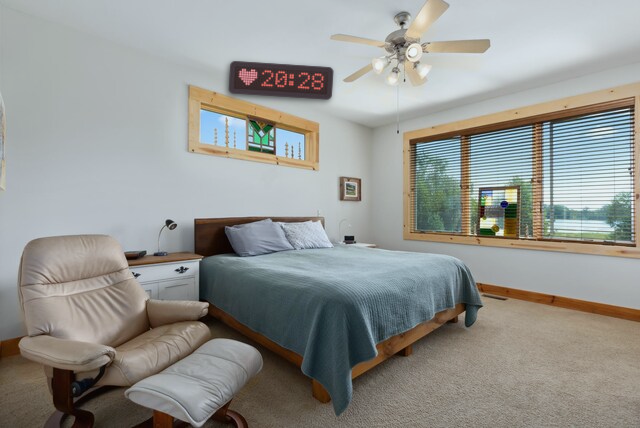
{"hour": 20, "minute": 28}
